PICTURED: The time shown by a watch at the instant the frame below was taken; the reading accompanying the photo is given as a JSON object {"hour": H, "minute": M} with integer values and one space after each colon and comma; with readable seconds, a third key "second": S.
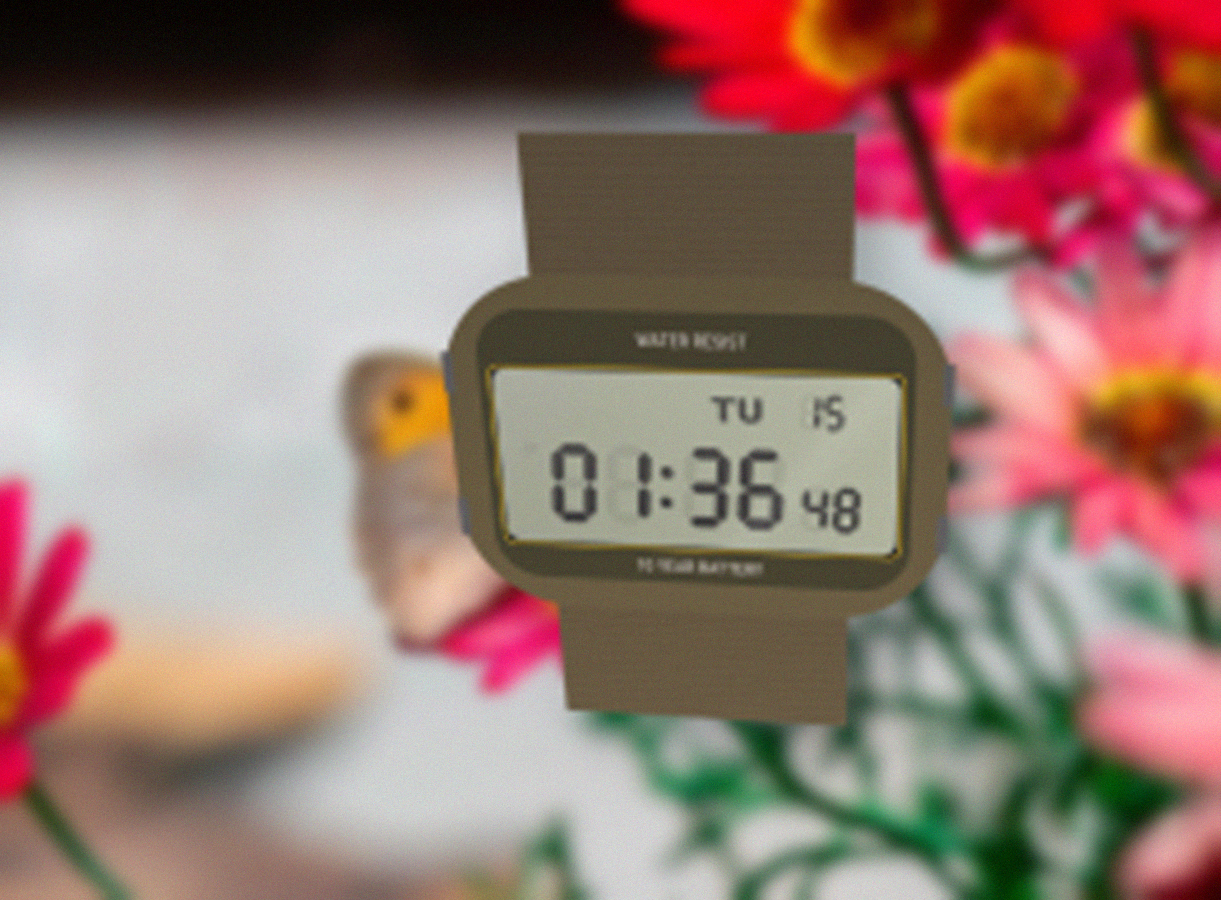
{"hour": 1, "minute": 36, "second": 48}
